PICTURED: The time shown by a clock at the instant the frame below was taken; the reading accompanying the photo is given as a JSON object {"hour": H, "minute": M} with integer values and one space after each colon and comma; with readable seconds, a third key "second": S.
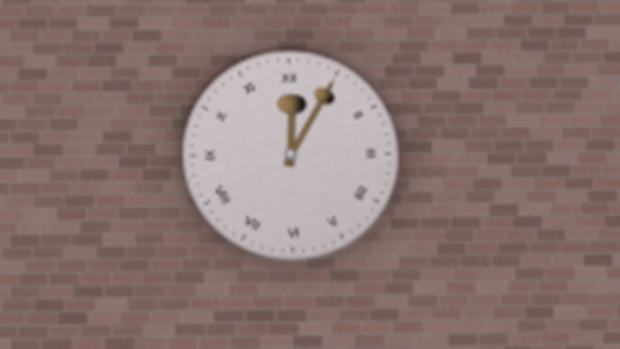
{"hour": 12, "minute": 5}
